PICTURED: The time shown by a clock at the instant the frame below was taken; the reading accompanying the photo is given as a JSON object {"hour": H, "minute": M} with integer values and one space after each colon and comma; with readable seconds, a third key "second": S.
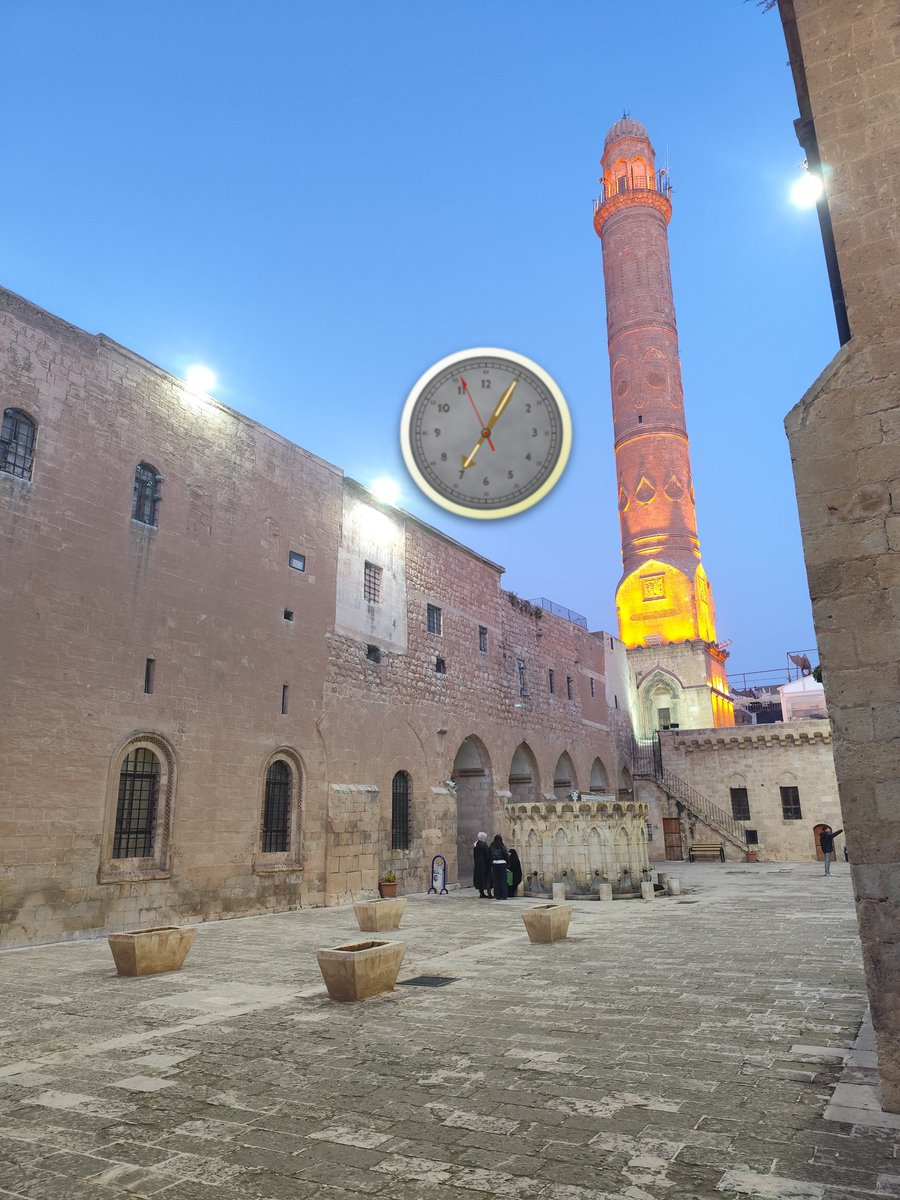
{"hour": 7, "minute": 4, "second": 56}
